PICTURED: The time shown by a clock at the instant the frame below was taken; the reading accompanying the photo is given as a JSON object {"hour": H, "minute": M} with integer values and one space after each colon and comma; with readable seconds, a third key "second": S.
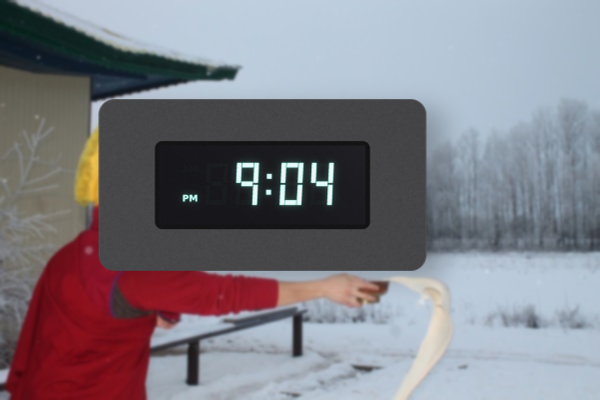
{"hour": 9, "minute": 4}
